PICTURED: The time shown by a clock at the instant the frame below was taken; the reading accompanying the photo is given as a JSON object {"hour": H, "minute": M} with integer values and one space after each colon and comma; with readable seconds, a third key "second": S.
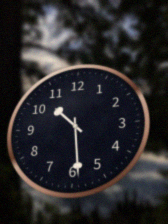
{"hour": 10, "minute": 29}
